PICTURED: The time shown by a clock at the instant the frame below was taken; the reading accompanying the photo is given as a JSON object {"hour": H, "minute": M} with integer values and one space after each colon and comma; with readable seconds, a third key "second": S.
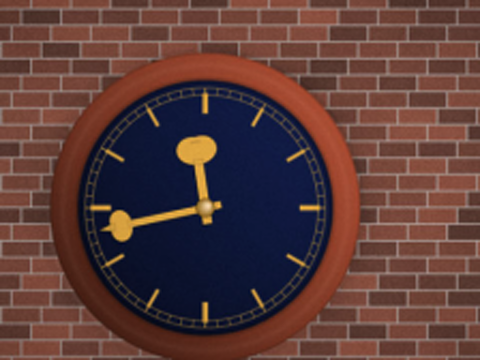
{"hour": 11, "minute": 43}
